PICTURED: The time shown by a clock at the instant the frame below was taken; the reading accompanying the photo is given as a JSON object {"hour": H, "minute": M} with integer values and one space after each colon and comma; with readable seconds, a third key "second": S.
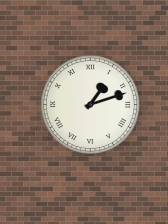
{"hour": 1, "minute": 12}
